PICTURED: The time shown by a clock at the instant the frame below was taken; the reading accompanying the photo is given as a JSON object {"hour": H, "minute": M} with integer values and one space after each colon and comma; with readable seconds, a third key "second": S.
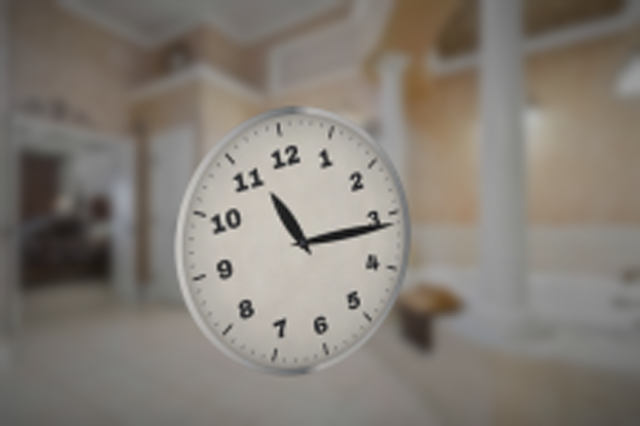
{"hour": 11, "minute": 16}
